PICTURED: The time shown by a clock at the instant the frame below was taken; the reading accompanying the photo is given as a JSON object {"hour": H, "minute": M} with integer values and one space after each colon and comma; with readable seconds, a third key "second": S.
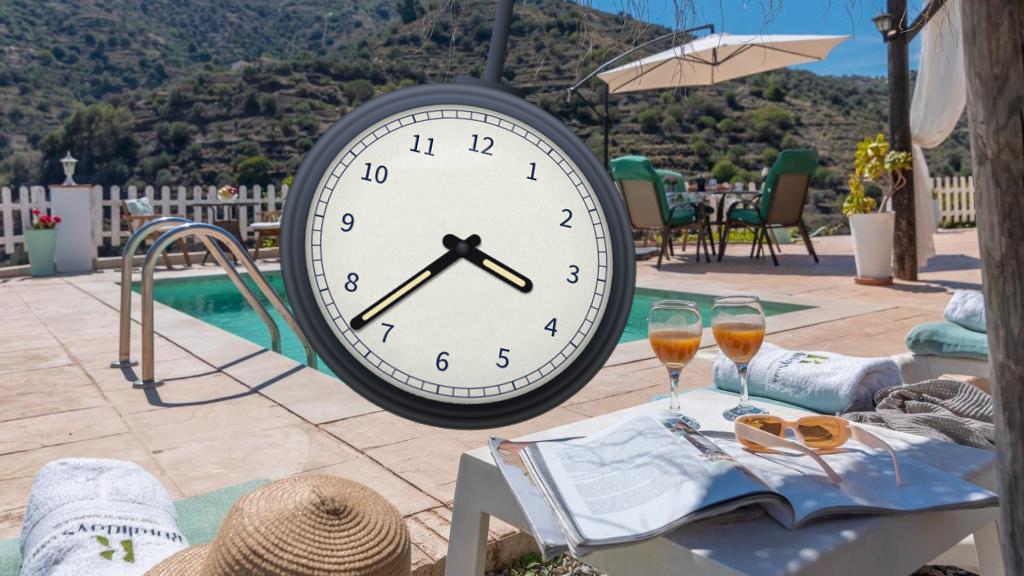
{"hour": 3, "minute": 37}
